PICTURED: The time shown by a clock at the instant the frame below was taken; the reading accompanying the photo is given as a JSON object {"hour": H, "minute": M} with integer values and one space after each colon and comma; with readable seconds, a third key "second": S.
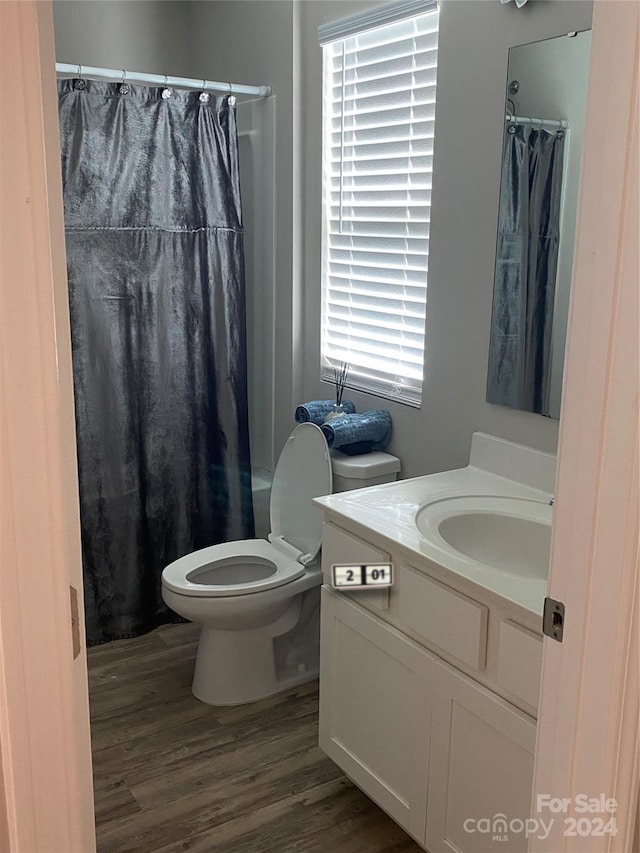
{"hour": 2, "minute": 1}
